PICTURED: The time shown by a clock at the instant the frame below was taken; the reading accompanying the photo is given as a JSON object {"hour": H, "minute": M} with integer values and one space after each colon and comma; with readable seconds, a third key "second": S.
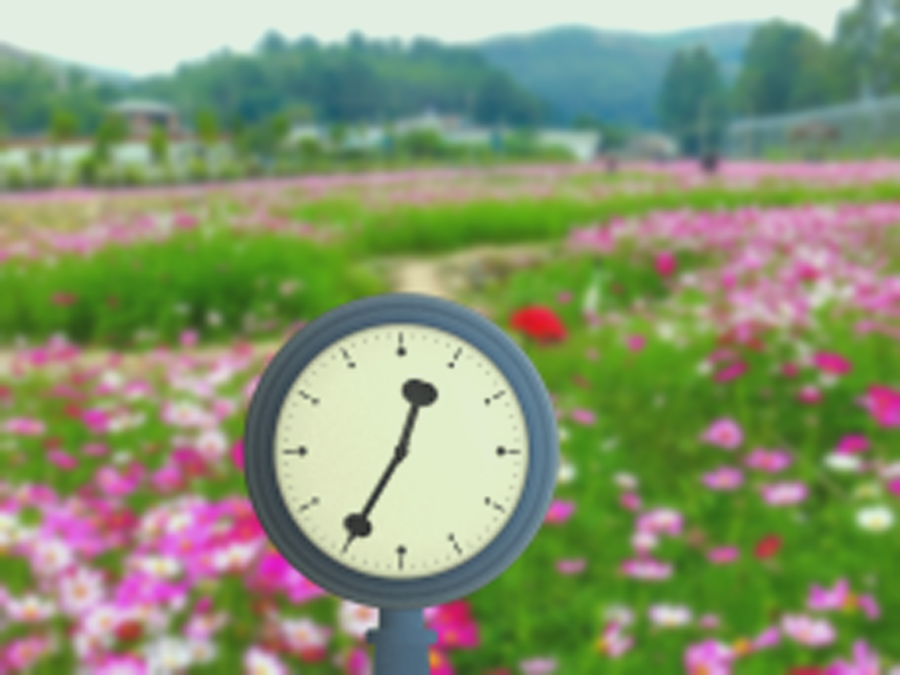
{"hour": 12, "minute": 35}
